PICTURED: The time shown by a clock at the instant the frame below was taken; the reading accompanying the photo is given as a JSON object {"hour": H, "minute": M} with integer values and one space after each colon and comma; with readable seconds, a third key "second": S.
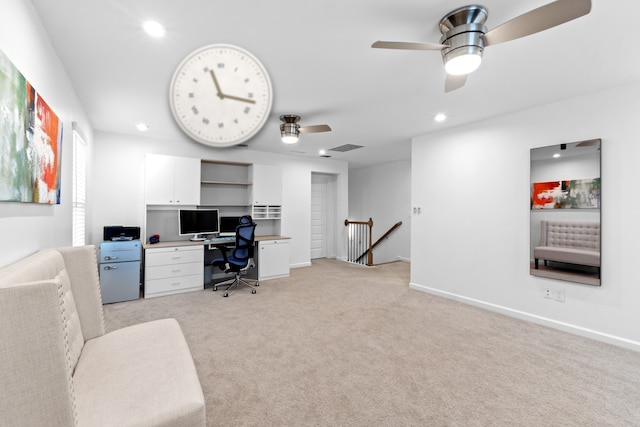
{"hour": 11, "minute": 17}
